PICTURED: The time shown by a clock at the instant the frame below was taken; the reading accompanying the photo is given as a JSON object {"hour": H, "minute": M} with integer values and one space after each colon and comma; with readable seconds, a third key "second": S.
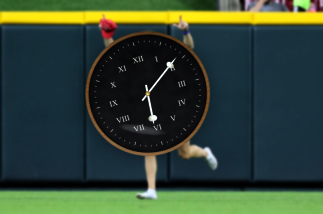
{"hour": 6, "minute": 9}
